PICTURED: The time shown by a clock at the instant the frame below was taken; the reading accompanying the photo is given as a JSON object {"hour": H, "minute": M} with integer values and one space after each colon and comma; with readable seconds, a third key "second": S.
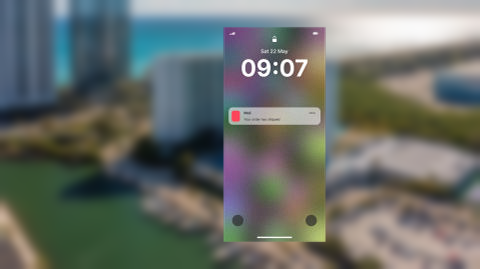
{"hour": 9, "minute": 7}
